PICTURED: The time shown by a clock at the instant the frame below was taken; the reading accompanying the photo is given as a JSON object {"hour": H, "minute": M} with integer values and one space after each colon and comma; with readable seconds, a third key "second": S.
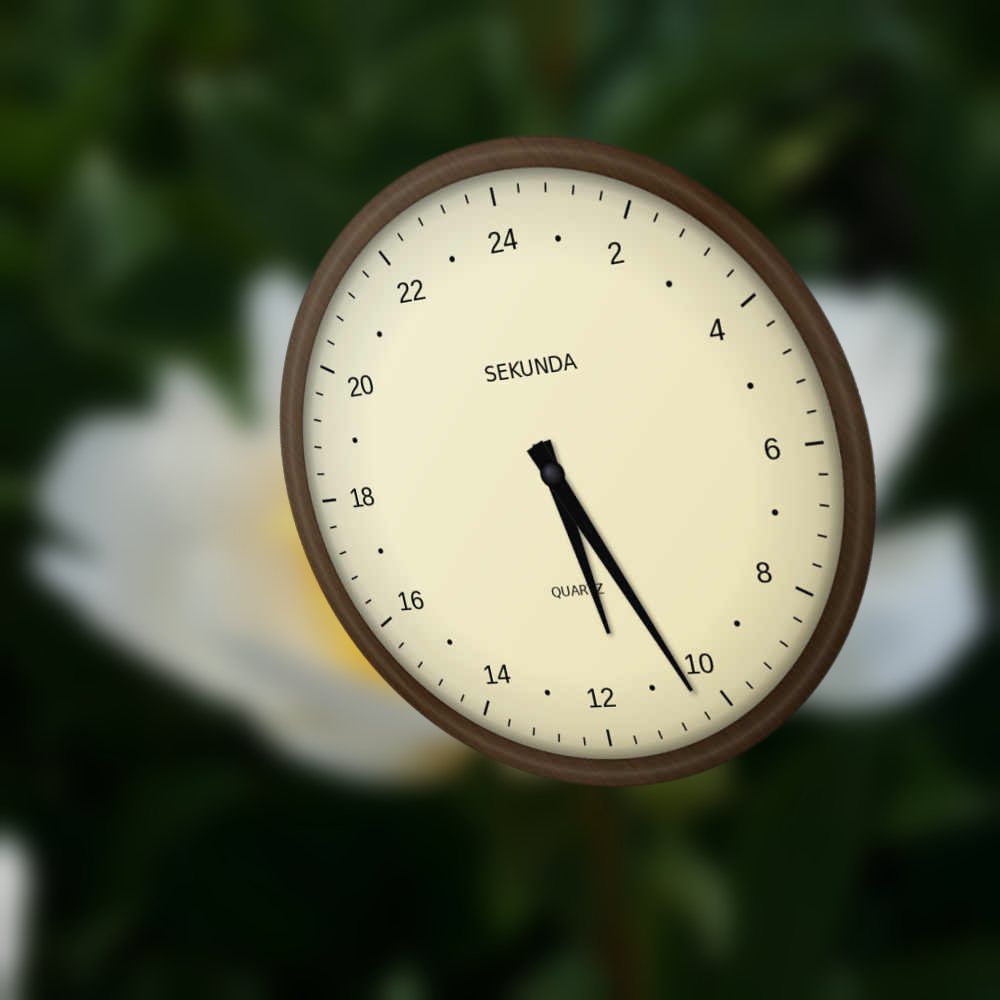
{"hour": 11, "minute": 26}
